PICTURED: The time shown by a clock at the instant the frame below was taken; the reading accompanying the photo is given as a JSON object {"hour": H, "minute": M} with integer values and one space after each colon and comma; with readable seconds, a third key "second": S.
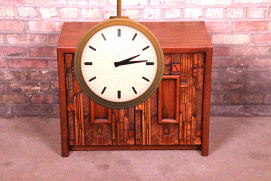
{"hour": 2, "minute": 14}
